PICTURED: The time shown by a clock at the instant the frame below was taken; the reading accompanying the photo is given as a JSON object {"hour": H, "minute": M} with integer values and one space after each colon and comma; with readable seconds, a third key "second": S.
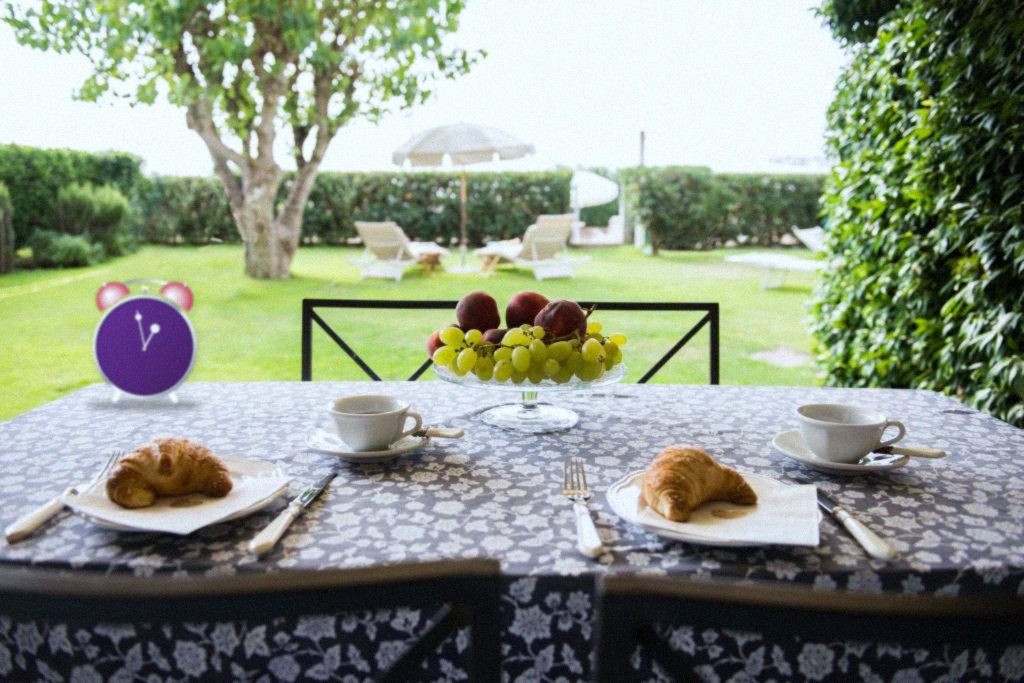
{"hour": 12, "minute": 58}
